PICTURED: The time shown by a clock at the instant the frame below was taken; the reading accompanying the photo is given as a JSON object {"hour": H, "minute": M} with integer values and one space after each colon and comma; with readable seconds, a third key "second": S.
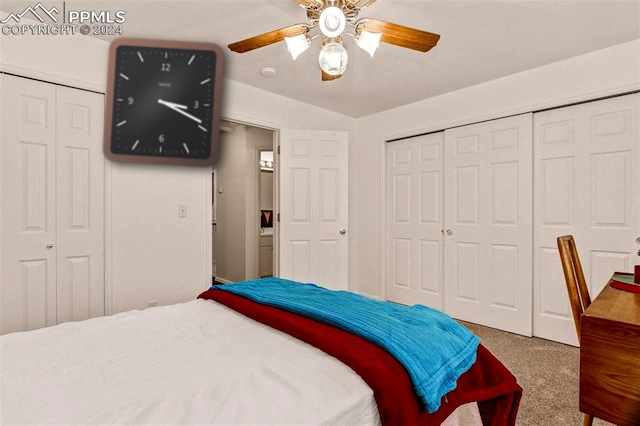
{"hour": 3, "minute": 19}
